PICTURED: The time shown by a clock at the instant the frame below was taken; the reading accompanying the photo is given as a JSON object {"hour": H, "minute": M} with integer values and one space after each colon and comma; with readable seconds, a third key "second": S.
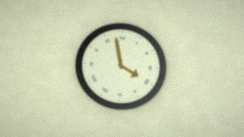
{"hour": 3, "minute": 58}
